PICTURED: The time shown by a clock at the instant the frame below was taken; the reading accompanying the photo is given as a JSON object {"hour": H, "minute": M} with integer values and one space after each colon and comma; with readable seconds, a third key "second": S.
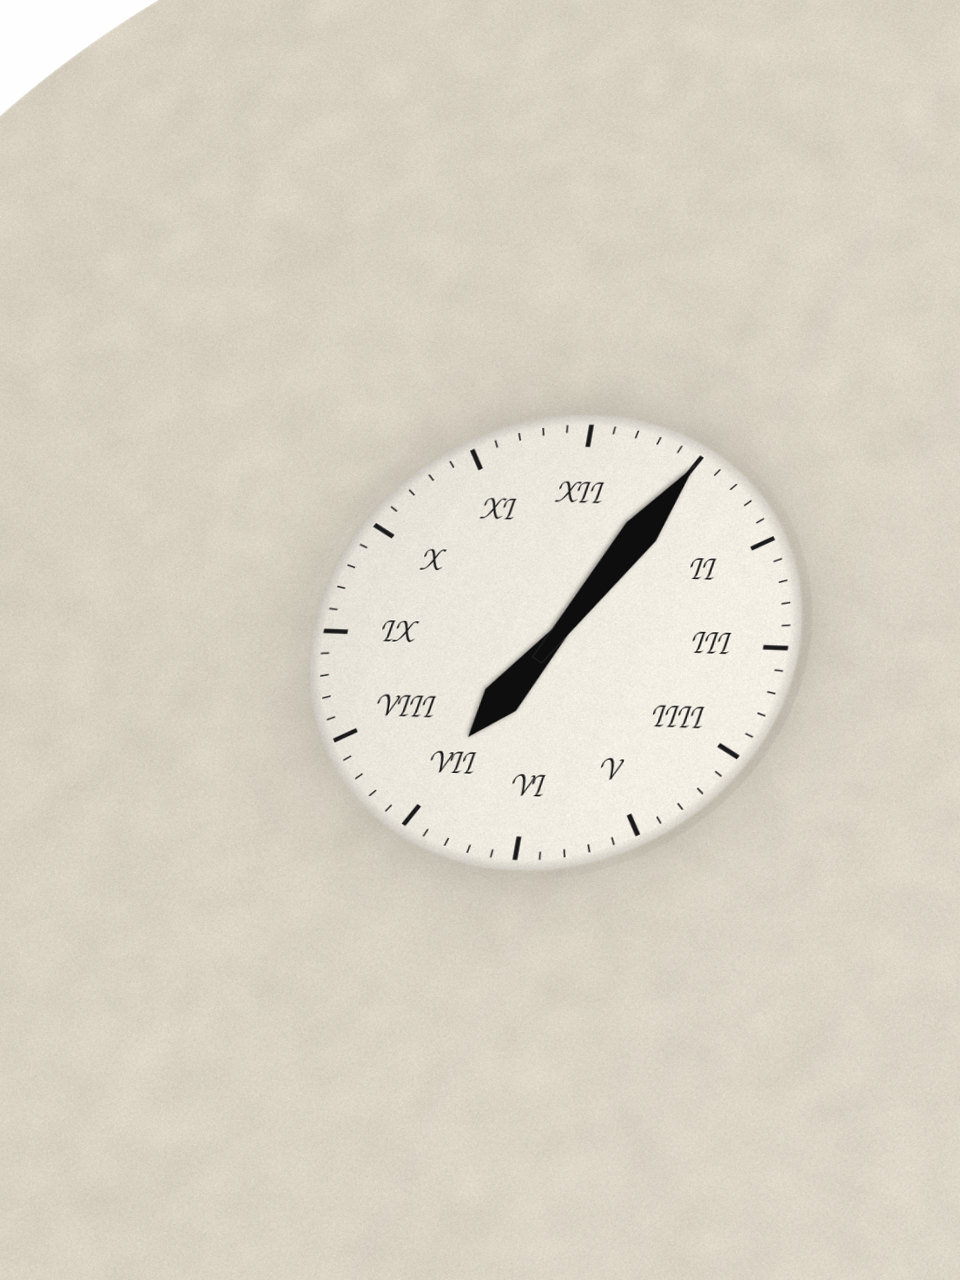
{"hour": 7, "minute": 5}
